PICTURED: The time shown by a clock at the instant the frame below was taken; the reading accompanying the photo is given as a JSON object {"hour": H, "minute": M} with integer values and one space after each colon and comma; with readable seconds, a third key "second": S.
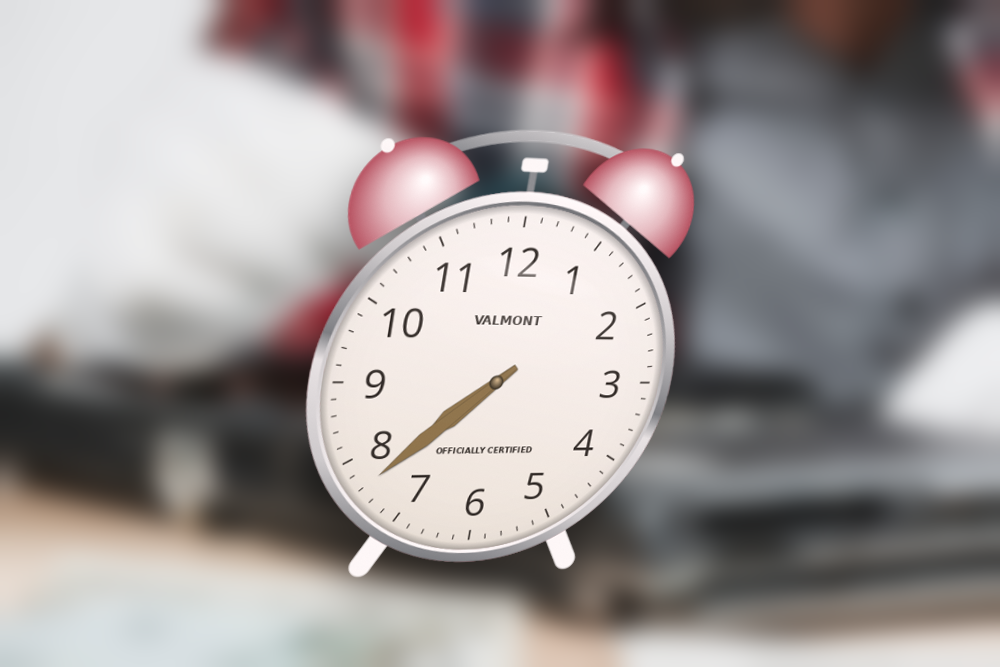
{"hour": 7, "minute": 38}
